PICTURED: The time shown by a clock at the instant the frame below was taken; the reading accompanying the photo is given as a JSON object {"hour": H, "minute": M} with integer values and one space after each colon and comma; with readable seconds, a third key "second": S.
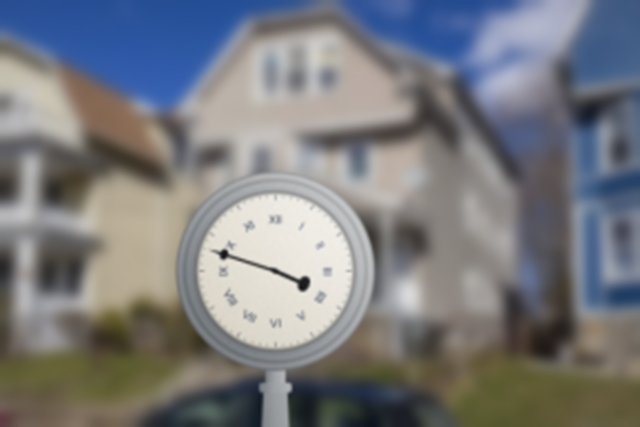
{"hour": 3, "minute": 48}
